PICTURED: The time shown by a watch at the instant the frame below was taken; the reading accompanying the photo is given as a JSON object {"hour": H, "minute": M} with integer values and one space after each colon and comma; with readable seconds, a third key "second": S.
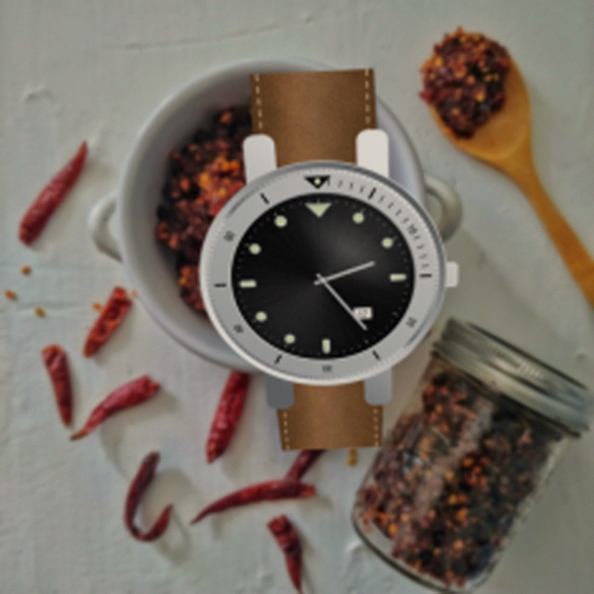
{"hour": 2, "minute": 24}
